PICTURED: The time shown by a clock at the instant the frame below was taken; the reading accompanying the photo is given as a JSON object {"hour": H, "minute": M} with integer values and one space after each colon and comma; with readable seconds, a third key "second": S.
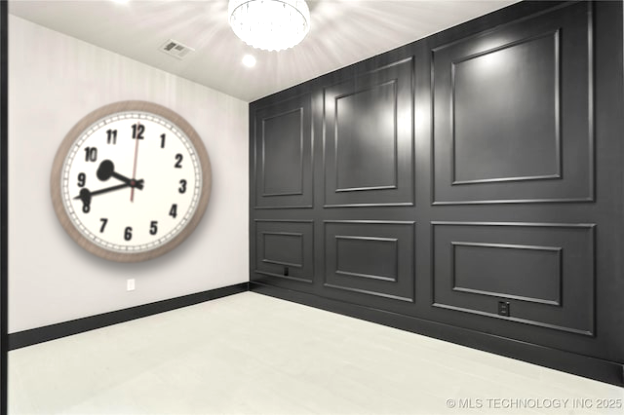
{"hour": 9, "minute": 42, "second": 0}
